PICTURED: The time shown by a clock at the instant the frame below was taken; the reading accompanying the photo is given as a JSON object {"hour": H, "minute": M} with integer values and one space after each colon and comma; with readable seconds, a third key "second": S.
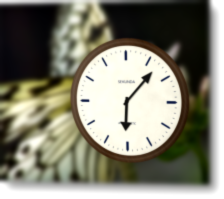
{"hour": 6, "minute": 7}
